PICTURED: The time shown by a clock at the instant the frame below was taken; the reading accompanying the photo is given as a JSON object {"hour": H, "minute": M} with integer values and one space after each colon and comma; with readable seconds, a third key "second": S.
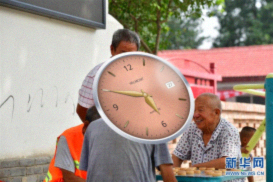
{"hour": 5, "minute": 50}
